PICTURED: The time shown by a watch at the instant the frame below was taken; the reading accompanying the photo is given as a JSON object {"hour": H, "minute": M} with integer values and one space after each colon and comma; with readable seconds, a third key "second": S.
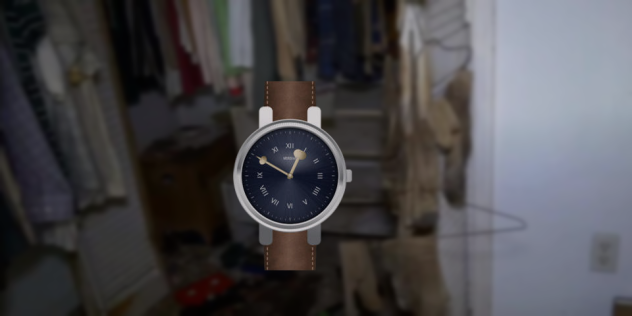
{"hour": 12, "minute": 50}
